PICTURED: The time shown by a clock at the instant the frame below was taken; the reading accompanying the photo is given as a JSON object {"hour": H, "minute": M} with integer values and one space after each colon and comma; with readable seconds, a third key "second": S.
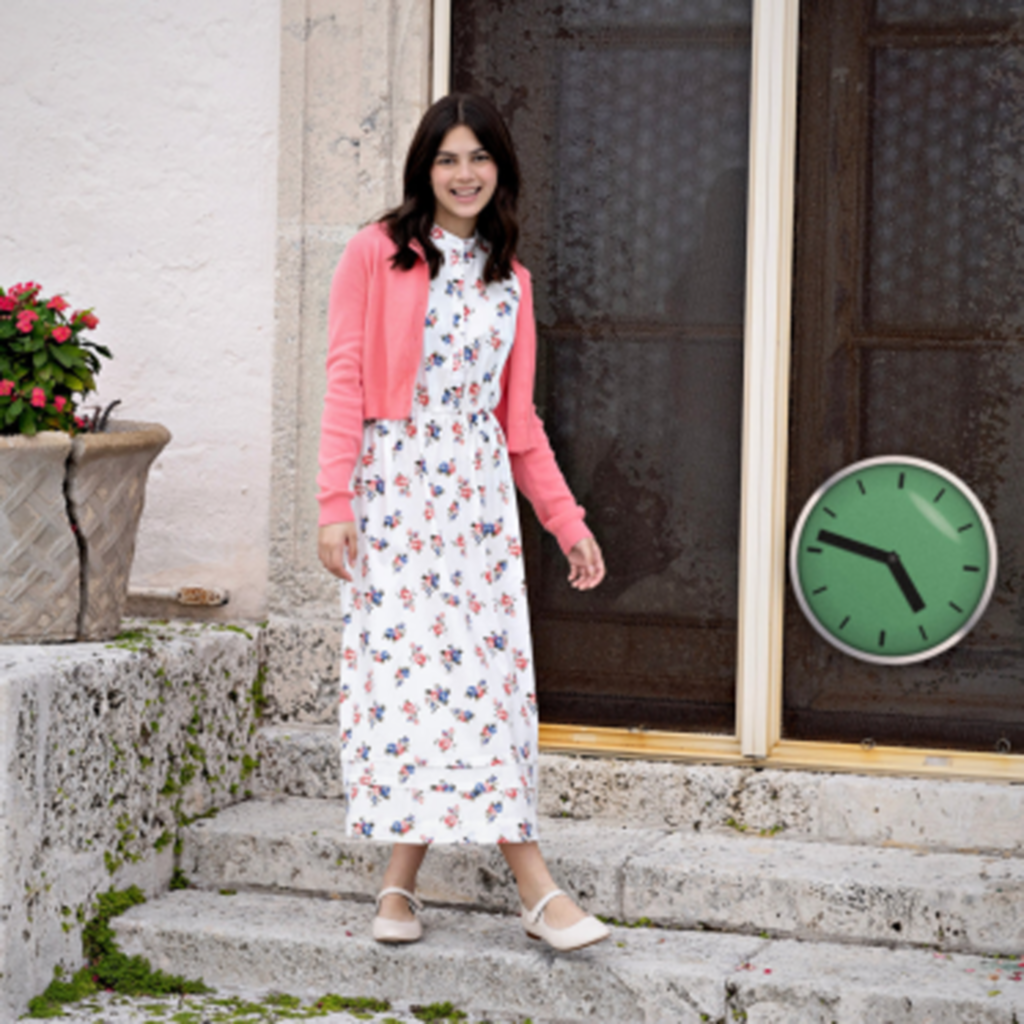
{"hour": 4, "minute": 47}
